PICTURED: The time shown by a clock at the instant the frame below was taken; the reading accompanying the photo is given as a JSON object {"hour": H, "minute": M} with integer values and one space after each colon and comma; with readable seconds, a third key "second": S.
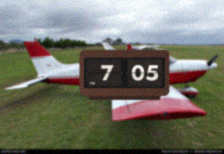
{"hour": 7, "minute": 5}
